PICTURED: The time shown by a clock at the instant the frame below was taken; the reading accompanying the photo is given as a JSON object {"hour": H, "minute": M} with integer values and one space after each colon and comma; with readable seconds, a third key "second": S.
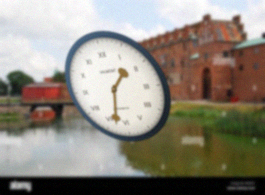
{"hour": 1, "minute": 33}
